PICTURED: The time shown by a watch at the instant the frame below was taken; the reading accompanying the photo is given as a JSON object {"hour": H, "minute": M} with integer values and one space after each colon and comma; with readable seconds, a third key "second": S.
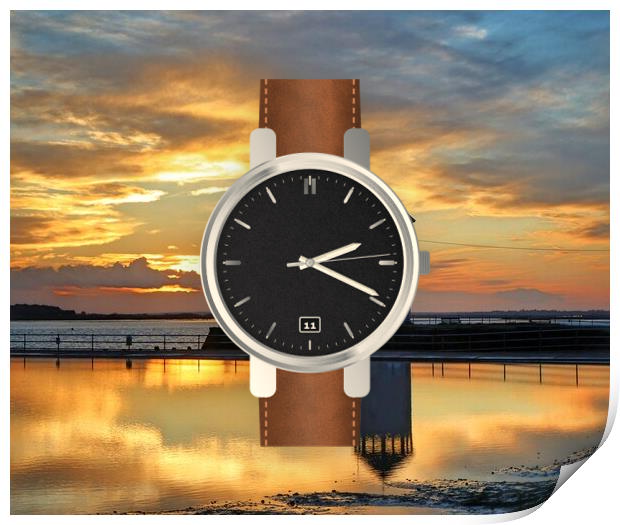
{"hour": 2, "minute": 19, "second": 14}
